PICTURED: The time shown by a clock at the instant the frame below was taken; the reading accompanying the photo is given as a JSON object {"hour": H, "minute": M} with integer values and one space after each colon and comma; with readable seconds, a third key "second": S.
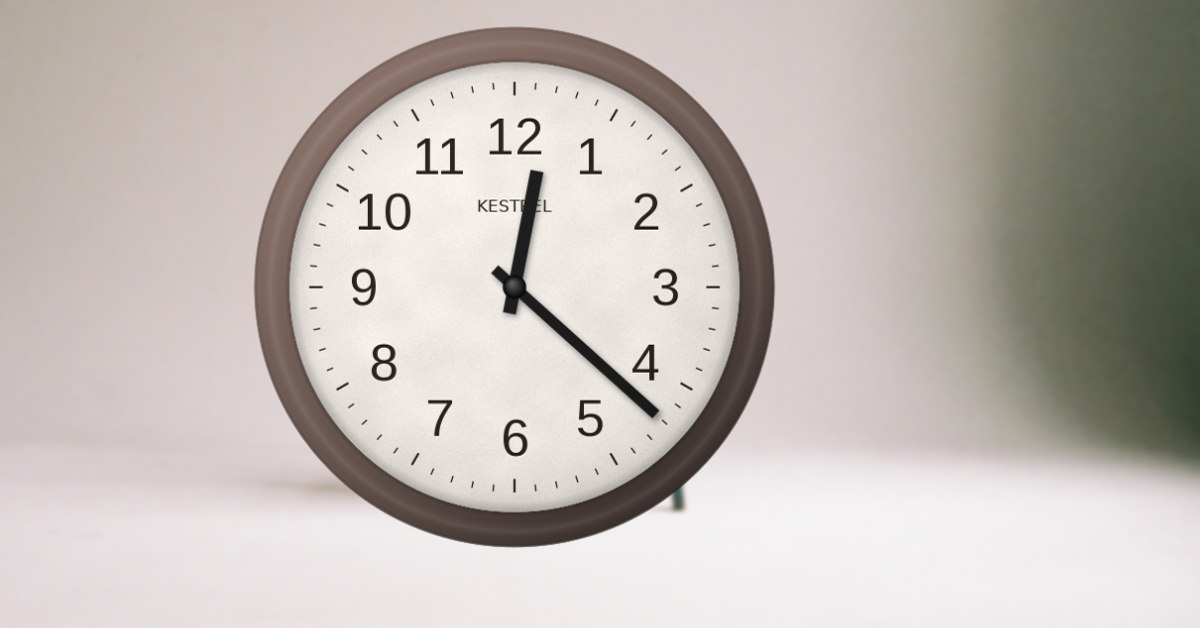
{"hour": 12, "minute": 22}
